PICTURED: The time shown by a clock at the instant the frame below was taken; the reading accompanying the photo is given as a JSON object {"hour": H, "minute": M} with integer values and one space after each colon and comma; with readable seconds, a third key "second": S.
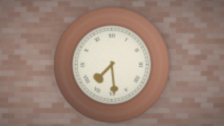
{"hour": 7, "minute": 29}
